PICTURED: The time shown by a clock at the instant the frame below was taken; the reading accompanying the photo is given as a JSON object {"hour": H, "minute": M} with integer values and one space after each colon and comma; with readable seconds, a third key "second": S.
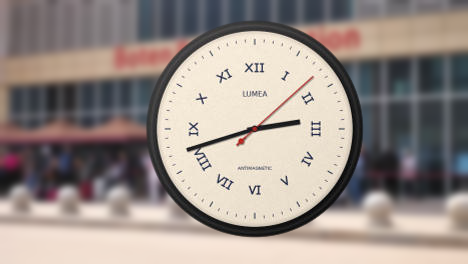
{"hour": 2, "minute": 42, "second": 8}
